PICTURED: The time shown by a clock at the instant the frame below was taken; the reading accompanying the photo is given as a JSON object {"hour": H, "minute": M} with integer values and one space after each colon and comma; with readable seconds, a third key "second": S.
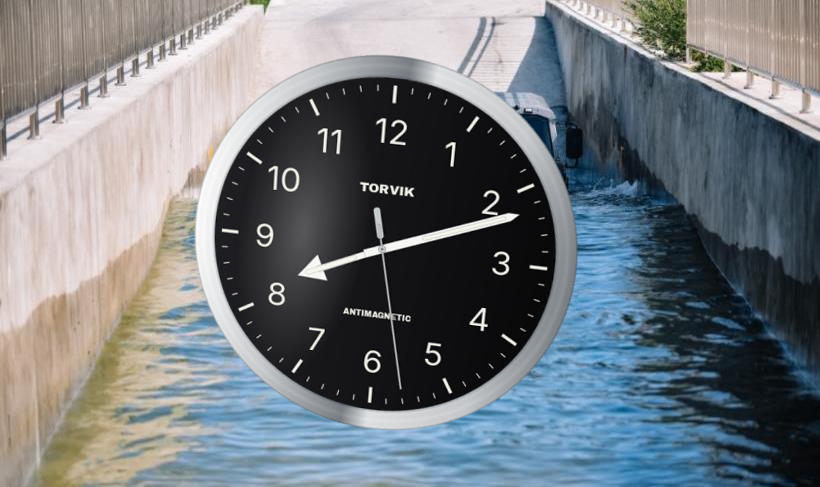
{"hour": 8, "minute": 11, "second": 28}
